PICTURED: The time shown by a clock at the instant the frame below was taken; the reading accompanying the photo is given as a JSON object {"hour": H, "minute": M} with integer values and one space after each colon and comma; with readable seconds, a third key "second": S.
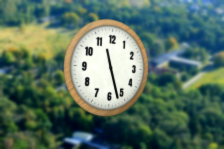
{"hour": 11, "minute": 27}
